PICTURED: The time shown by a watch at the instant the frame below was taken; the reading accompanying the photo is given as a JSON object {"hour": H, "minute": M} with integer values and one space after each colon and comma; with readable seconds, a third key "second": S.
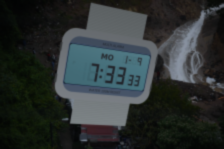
{"hour": 7, "minute": 33, "second": 33}
